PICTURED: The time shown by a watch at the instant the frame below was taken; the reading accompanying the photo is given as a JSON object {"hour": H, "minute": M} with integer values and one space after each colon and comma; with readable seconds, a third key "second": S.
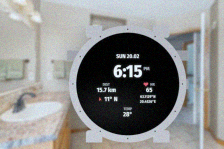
{"hour": 6, "minute": 15}
